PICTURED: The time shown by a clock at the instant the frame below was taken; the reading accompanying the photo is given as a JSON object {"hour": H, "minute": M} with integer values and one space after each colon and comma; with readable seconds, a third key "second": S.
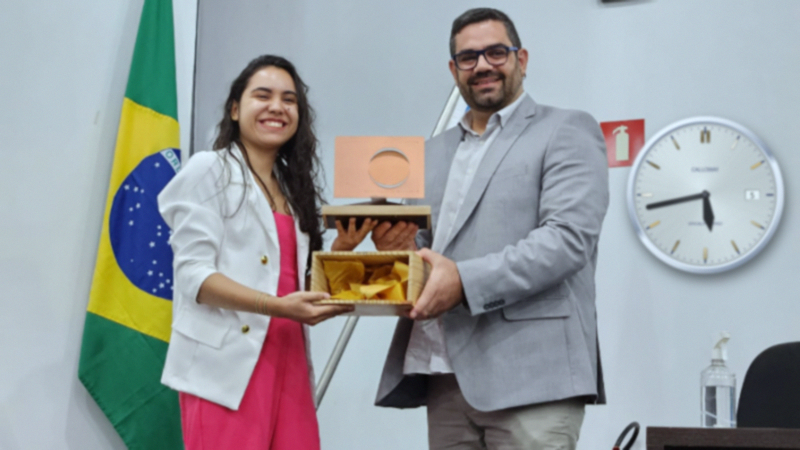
{"hour": 5, "minute": 43}
